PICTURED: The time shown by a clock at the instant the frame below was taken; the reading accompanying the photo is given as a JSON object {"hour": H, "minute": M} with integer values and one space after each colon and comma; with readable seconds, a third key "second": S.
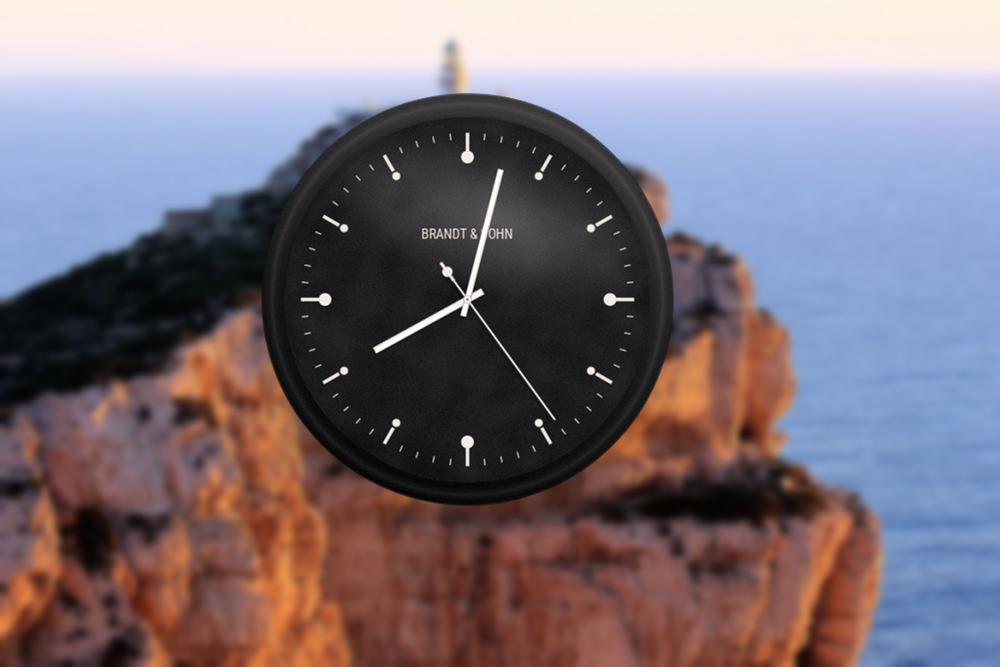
{"hour": 8, "minute": 2, "second": 24}
